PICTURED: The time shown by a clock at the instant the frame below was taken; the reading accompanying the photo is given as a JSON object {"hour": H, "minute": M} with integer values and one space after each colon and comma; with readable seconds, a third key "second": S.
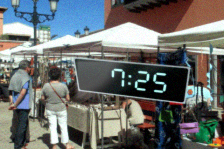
{"hour": 7, "minute": 25}
